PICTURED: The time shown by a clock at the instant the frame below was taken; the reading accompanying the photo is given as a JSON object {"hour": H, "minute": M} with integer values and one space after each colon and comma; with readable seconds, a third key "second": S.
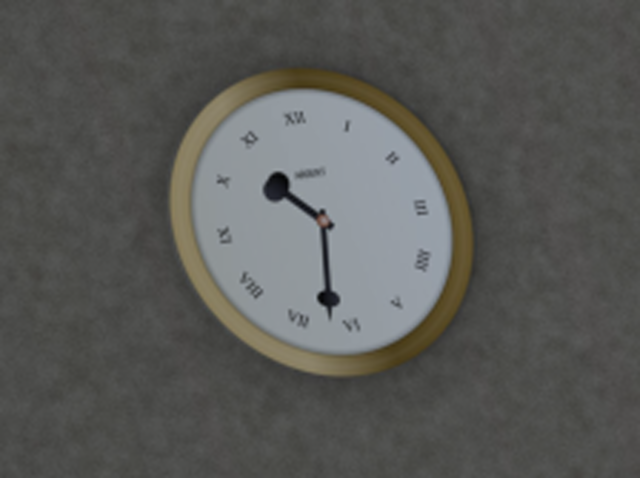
{"hour": 10, "minute": 32}
